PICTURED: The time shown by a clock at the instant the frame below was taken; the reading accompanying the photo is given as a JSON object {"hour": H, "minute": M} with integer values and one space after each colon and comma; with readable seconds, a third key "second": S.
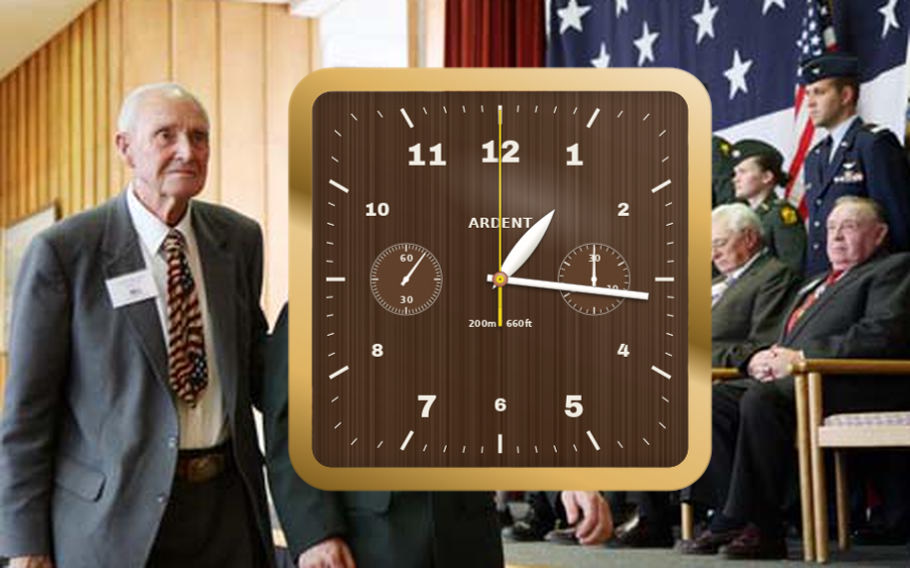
{"hour": 1, "minute": 16, "second": 6}
